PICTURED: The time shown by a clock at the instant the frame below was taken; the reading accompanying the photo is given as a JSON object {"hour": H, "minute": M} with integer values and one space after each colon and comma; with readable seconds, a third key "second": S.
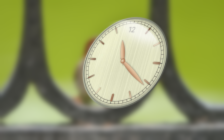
{"hour": 11, "minute": 21}
